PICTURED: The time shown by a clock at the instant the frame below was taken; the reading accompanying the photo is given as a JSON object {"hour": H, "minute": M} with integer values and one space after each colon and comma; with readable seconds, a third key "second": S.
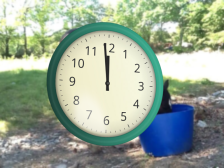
{"hour": 11, "minute": 59}
